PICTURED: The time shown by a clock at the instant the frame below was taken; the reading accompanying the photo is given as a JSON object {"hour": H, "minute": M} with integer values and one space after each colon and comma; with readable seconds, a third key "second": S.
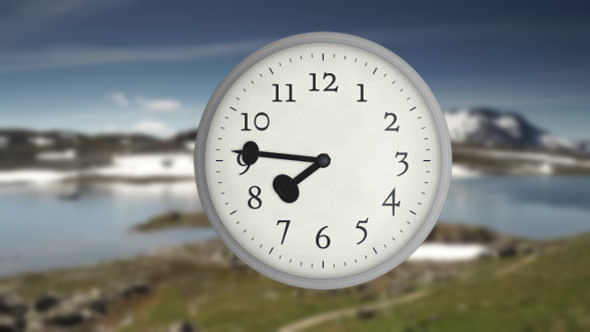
{"hour": 7, "minute": 46}
